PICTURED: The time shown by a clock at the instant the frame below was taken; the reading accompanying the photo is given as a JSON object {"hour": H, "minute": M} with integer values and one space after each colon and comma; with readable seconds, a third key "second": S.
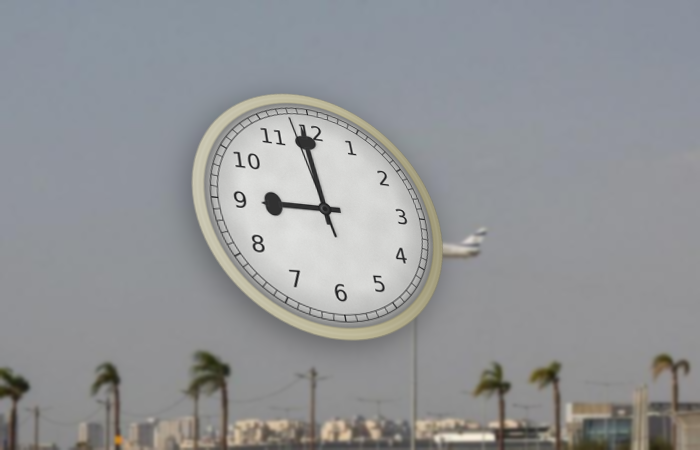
{"hour": 8, "minute": 58, "second": 58}
